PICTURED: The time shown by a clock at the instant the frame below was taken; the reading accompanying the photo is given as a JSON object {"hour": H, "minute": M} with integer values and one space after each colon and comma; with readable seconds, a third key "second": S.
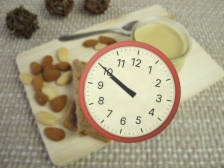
{"hour": 9, "minute": 50}
